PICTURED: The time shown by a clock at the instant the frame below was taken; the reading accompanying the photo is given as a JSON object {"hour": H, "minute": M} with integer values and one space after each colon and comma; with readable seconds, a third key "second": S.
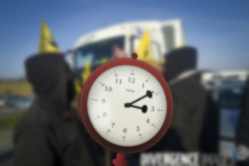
{"hour": 3, "minute": 9}
